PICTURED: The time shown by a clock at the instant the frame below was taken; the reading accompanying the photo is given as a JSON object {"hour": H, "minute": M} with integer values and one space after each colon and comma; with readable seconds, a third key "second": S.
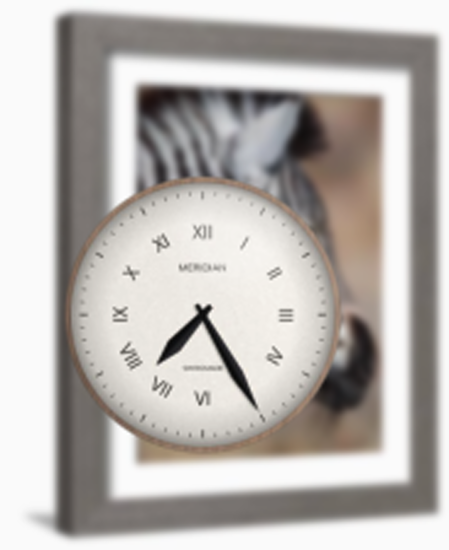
{"hour": 7, "minute": 25}
